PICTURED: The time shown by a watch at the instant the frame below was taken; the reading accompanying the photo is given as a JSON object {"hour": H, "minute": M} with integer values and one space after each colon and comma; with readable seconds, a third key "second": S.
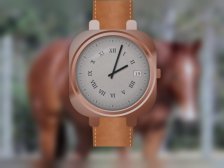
{"hour": 2, "minute": 3}
